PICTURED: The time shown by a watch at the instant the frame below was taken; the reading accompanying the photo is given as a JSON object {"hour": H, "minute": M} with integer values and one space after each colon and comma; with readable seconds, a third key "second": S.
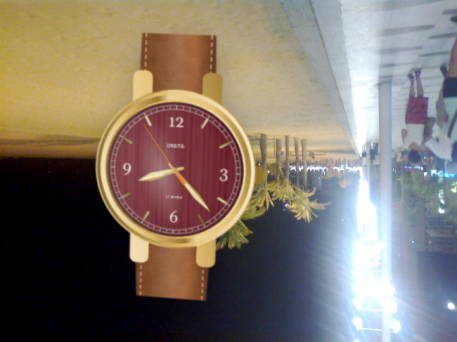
{"hour": 8, "minute": 22, "second": 54}
